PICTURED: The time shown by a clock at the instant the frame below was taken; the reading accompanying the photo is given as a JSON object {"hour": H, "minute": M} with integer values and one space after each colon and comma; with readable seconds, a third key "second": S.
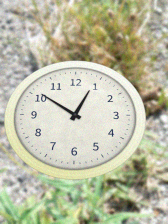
{"hour": 12, "minute": 51}
